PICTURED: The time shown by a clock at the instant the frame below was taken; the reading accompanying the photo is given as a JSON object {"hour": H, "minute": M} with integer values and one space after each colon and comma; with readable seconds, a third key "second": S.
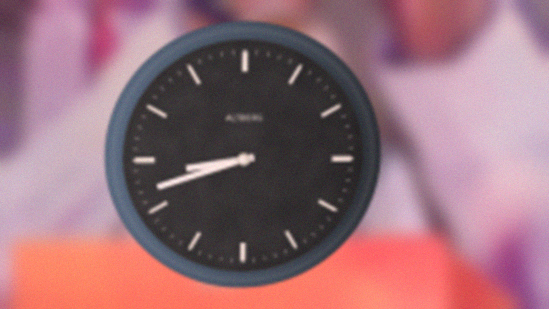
{"hour": 8, "minute": 42}
